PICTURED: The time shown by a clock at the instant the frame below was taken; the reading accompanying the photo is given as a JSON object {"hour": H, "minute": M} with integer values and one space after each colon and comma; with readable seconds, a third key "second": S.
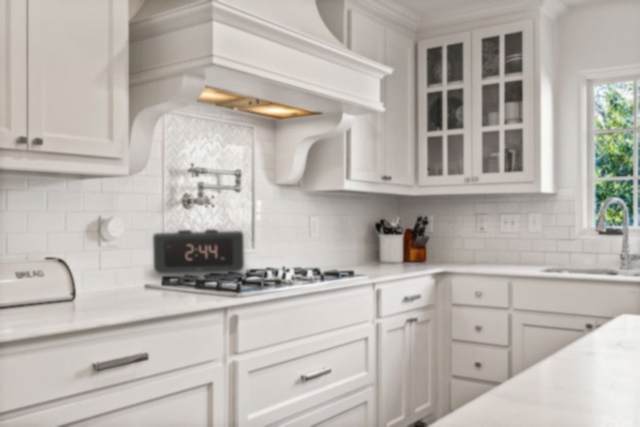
{"hour": 2, "minute": 44}
